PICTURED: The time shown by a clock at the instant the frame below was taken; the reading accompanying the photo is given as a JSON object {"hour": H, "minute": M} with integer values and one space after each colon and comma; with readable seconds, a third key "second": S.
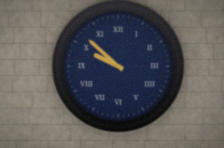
{"hour": 9, "minute": 52}
